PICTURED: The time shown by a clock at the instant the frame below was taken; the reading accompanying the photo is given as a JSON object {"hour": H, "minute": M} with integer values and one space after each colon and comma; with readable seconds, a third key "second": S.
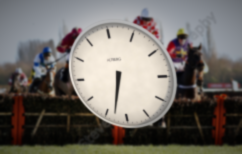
{"hour": 6, "minute": 33}
